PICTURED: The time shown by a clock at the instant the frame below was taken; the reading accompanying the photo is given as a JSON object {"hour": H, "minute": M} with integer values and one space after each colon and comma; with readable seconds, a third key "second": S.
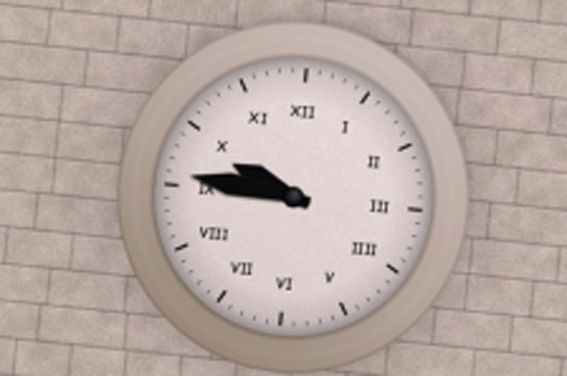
{"hour": 9, "minute": 46}
